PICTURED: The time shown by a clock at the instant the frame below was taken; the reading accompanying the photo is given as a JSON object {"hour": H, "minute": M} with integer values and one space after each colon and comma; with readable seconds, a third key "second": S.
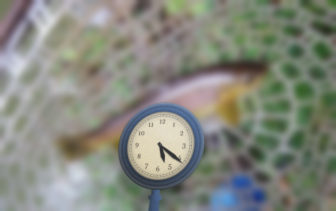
{"hour": 5, "minute": 21}
